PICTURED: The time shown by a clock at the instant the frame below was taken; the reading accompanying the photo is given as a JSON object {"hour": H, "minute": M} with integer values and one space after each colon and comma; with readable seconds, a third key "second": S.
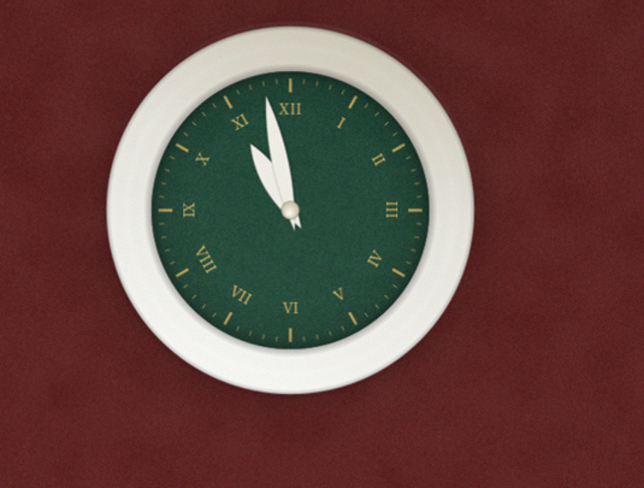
{"hour": 10, "minute": 58}
